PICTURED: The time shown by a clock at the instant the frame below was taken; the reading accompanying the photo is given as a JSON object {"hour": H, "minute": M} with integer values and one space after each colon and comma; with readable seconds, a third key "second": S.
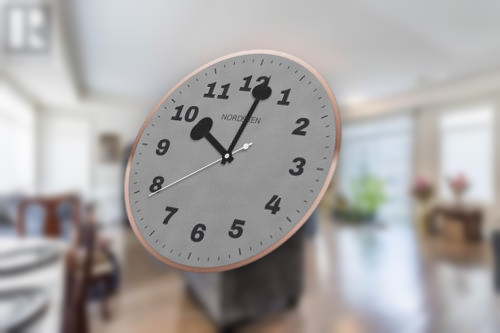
{"hour": 10, "minute": 1, "second": 39}
